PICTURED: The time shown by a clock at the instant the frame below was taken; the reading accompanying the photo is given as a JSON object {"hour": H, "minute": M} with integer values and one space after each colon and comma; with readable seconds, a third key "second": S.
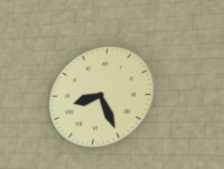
{"hour": 8, "minute": 25}
